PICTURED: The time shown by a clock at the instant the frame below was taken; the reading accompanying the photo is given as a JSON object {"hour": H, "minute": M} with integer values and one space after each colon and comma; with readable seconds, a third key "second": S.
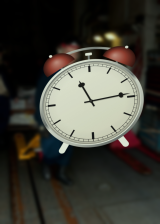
{"hour": 11, "minute": 14}
